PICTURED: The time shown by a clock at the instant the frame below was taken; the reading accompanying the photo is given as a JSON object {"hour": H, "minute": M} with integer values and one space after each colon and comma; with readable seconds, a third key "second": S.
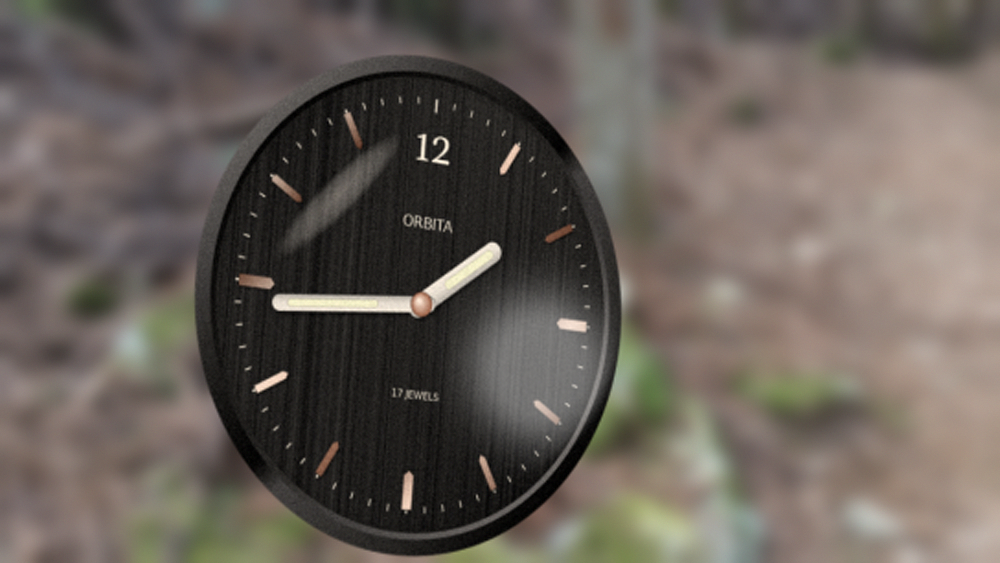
{"hour": 1, "minute": 44}
